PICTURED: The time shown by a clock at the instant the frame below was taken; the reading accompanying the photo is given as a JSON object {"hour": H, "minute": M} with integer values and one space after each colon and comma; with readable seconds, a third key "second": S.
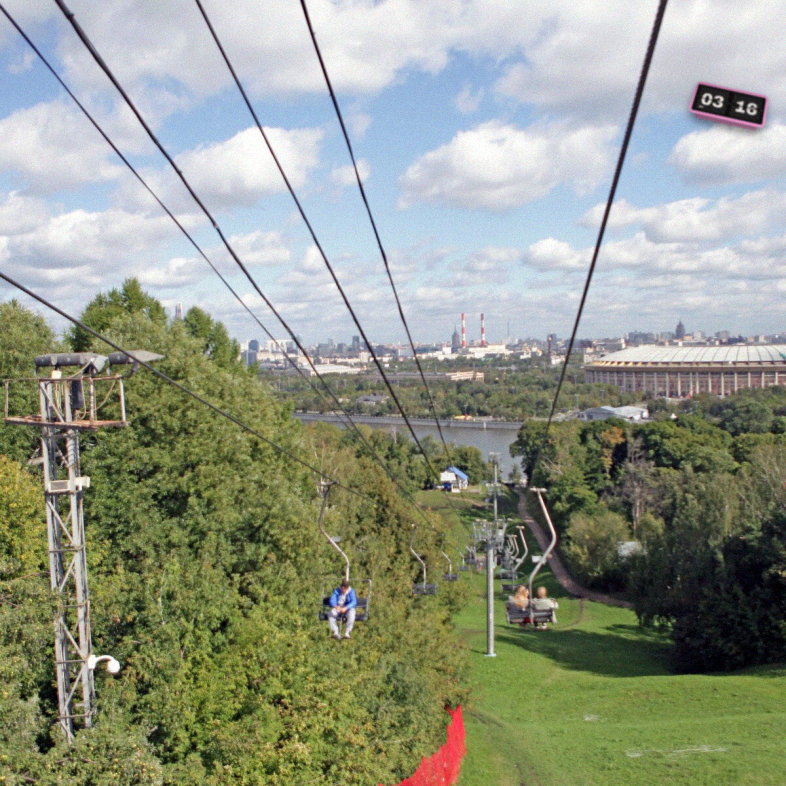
{"hour": 3, "minute": 16}
